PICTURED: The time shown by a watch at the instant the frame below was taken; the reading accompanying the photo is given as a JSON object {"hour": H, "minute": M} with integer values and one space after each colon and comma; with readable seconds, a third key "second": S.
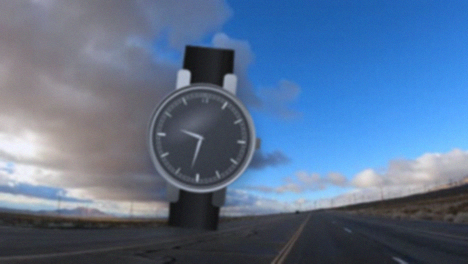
{"hour": 9, "minute": 32}
